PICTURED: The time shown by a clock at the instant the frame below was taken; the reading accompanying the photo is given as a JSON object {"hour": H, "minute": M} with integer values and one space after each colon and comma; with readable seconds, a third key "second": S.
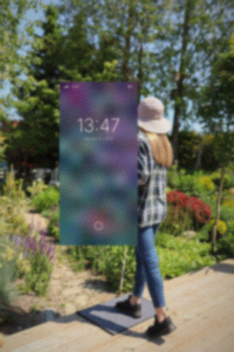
{"hour": 13, "minute": 47}
